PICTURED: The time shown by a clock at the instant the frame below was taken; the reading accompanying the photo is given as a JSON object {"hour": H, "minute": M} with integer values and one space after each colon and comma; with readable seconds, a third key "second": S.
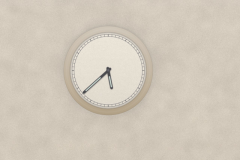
{"hour": 5, "minute": 38}
